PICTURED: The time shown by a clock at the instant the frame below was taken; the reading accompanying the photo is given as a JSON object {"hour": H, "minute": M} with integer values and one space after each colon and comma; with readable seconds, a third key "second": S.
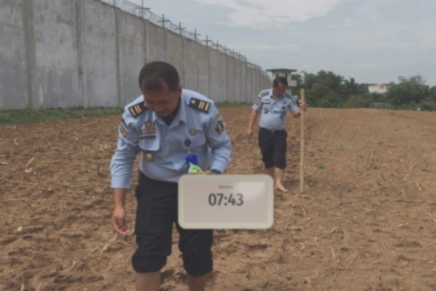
{"hour": 7, "minute": 43}
